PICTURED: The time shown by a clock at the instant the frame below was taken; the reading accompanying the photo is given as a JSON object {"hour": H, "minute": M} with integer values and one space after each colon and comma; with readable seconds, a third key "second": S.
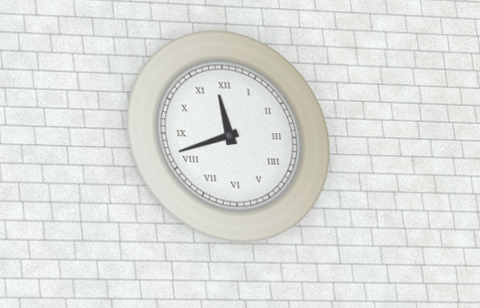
{"hour": 11, "minute": 42}
